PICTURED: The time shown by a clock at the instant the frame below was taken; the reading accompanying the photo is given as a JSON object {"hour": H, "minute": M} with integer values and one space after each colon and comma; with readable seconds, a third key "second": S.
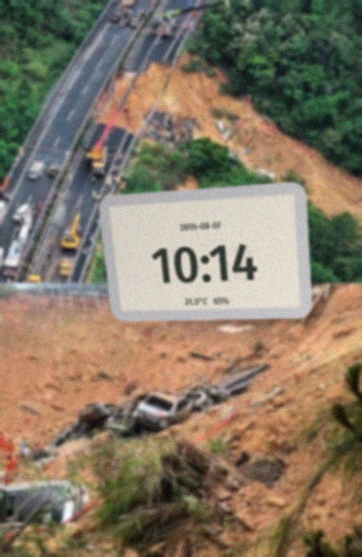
{"hour": 10, "minute": 14}
